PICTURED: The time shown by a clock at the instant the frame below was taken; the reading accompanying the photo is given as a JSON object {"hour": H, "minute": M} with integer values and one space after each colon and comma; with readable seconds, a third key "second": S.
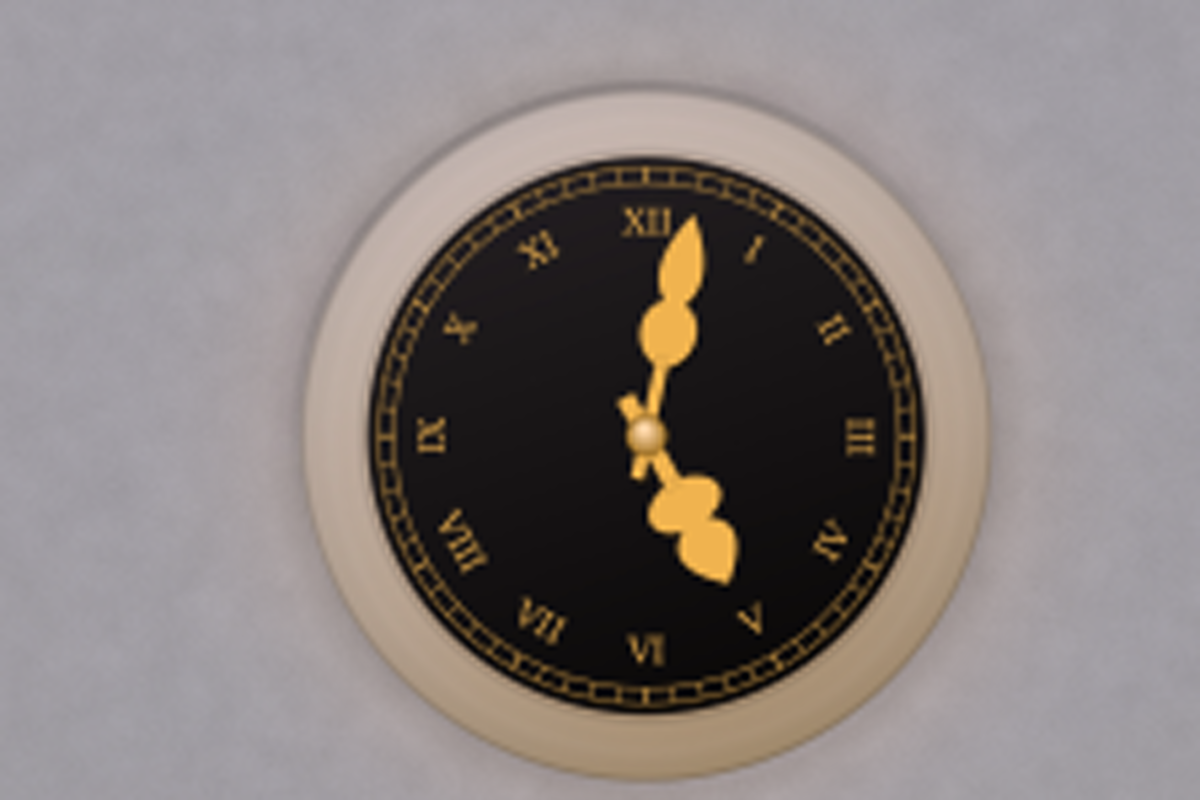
{"hour": 5, "minute": 2}
